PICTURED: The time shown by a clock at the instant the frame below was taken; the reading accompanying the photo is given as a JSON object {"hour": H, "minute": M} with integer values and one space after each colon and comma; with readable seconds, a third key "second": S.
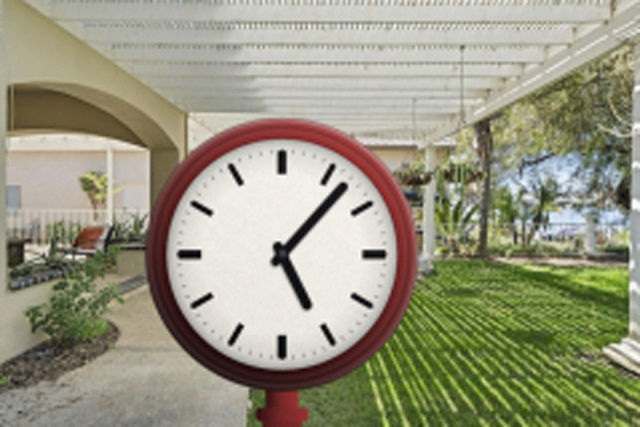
{"hour": 5, "minute": 7}
